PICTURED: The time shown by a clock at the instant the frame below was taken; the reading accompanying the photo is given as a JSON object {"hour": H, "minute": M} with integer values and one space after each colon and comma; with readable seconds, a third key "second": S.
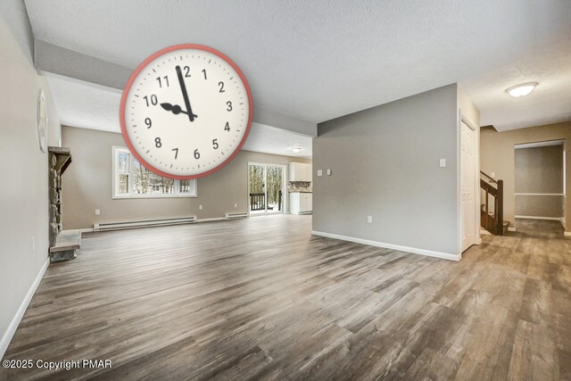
{"hour": 9, "minute": 59}
